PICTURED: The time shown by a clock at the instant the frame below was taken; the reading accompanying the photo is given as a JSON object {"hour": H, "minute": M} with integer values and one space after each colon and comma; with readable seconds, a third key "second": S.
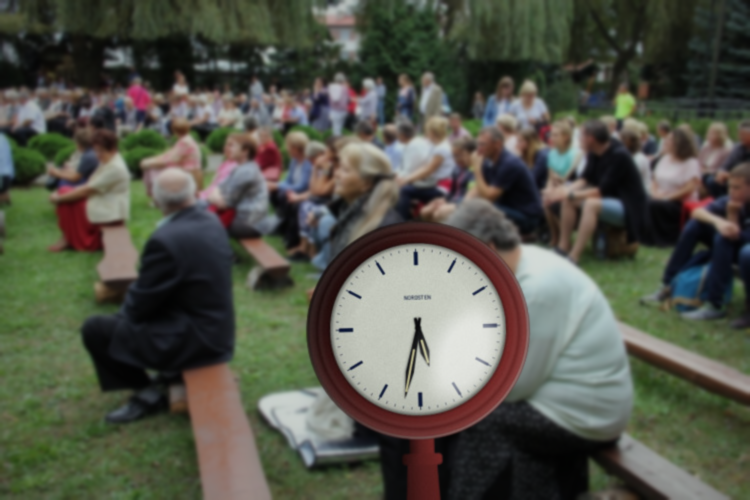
{"hour": 5, "minute": 32}
